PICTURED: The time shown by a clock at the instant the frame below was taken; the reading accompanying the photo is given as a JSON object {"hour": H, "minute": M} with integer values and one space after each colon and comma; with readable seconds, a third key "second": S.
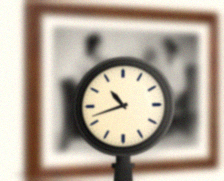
{"hour": 10, "minute": 42}
